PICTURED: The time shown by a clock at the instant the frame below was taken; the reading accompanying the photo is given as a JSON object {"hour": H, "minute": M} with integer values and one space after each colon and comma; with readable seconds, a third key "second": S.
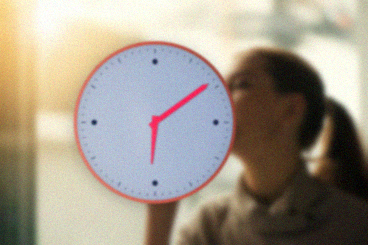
{"hour": 6, "minute": 9}
